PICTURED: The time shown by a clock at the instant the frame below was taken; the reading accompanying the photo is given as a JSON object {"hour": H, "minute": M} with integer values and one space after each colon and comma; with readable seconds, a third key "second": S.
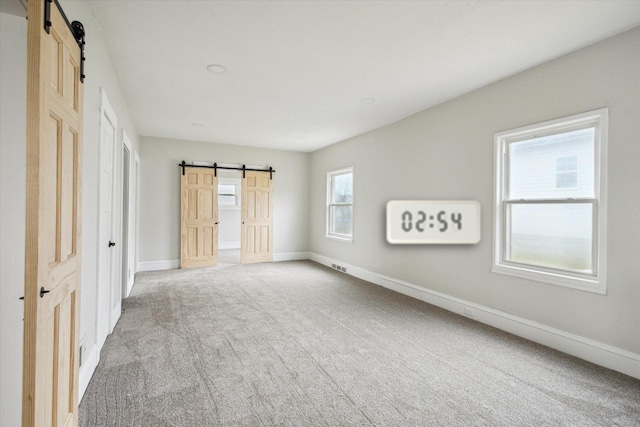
{"hour": 2, "minute": 54}
